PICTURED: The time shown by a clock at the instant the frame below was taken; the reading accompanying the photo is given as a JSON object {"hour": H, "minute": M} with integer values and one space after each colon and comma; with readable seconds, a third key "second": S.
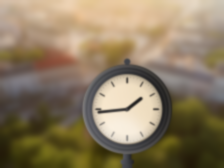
{"hour": 1, "minute": 44}
